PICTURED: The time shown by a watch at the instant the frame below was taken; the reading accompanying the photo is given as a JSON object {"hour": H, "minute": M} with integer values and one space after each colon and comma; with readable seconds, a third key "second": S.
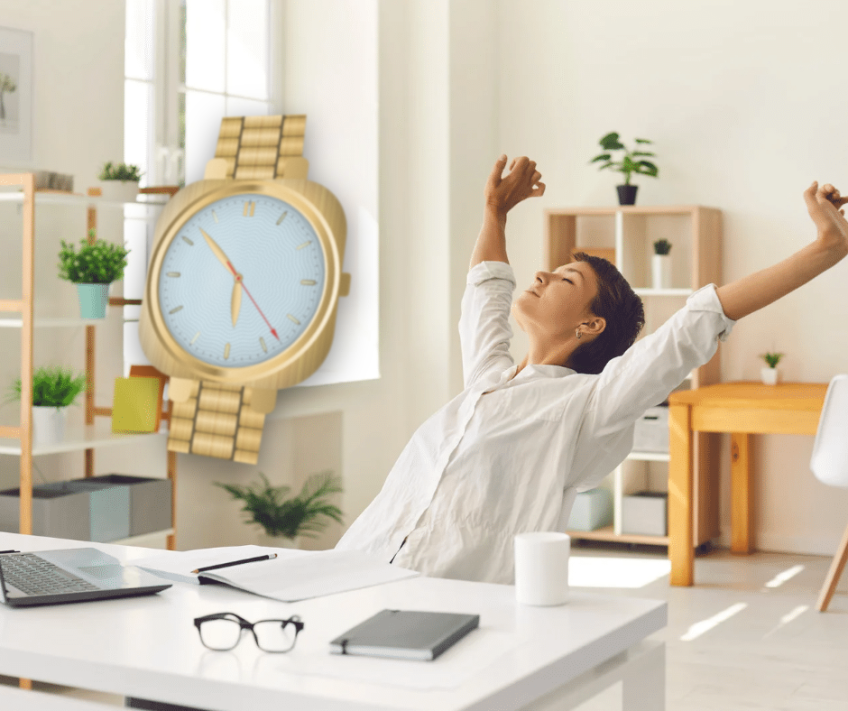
{"hour": 5, "minute": 52, "second": 23}
